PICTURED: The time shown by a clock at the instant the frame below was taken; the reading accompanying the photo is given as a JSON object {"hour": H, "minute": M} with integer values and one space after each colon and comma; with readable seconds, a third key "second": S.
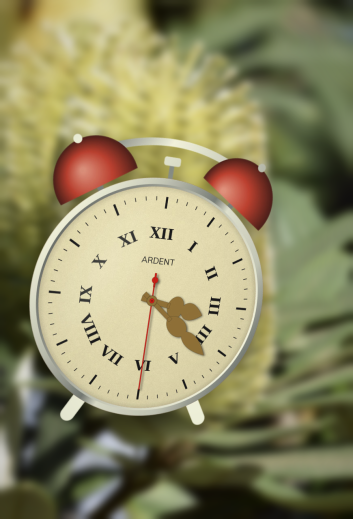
{"hour": 3, "minute": 21, "second": 30}
